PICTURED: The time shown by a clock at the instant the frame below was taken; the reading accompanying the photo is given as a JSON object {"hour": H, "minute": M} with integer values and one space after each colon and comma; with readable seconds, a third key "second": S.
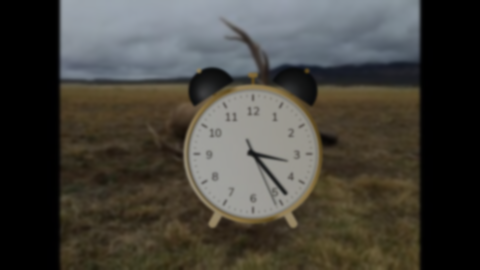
{"hour": 3, "minute": 23, "second": 26}
